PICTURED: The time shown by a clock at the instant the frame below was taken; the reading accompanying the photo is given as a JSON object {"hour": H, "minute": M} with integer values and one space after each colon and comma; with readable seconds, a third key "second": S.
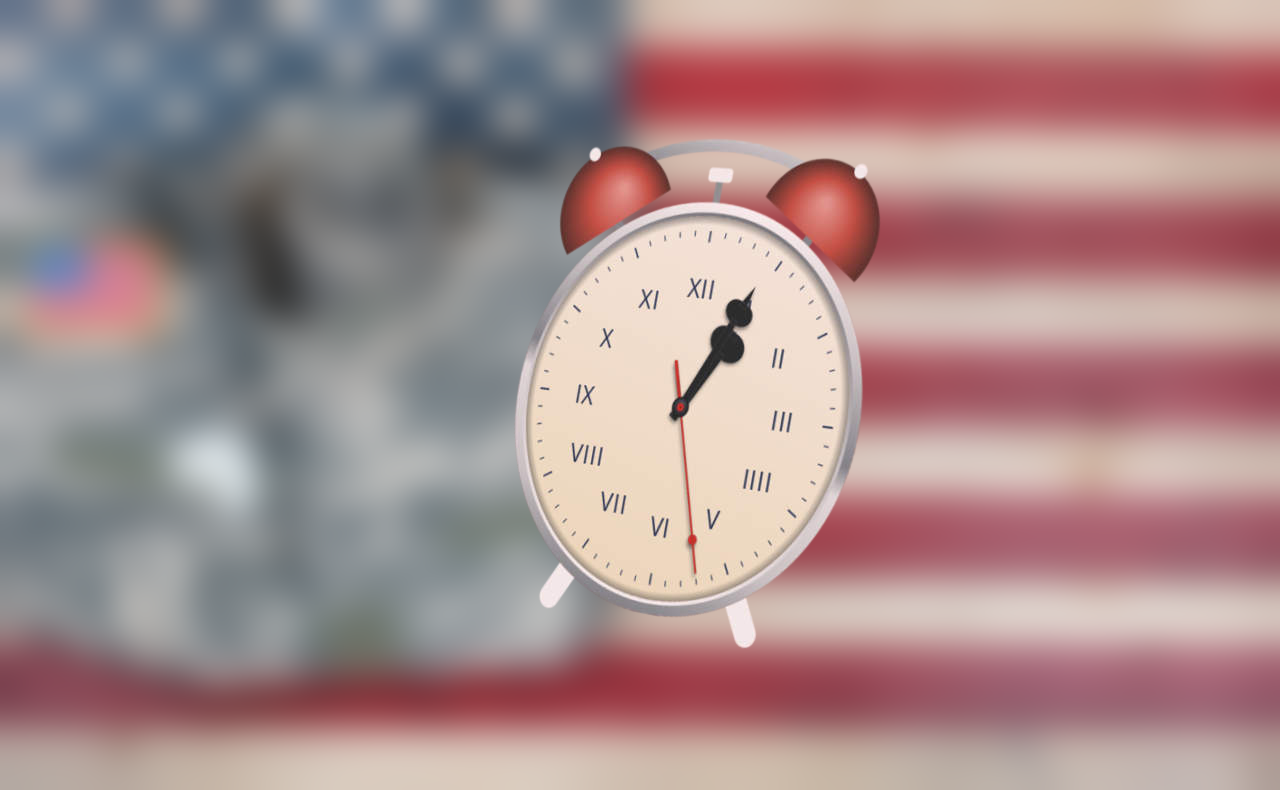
{"hour": 1, "minute": 4, "second": 27}
